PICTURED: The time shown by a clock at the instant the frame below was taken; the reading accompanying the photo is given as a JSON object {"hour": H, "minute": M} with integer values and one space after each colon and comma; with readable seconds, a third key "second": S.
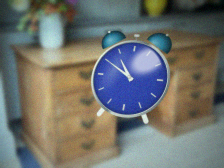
{"hour": 10, "minute": 50}
